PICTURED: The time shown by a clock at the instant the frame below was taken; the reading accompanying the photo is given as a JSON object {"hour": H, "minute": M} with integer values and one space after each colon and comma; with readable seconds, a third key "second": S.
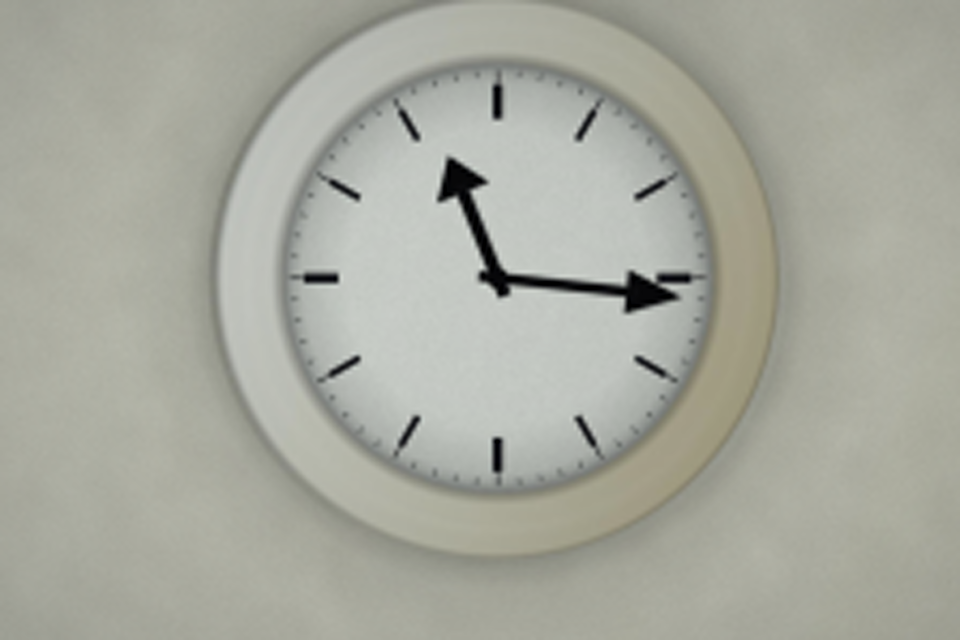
{"hour": 11, "minute": 16}
